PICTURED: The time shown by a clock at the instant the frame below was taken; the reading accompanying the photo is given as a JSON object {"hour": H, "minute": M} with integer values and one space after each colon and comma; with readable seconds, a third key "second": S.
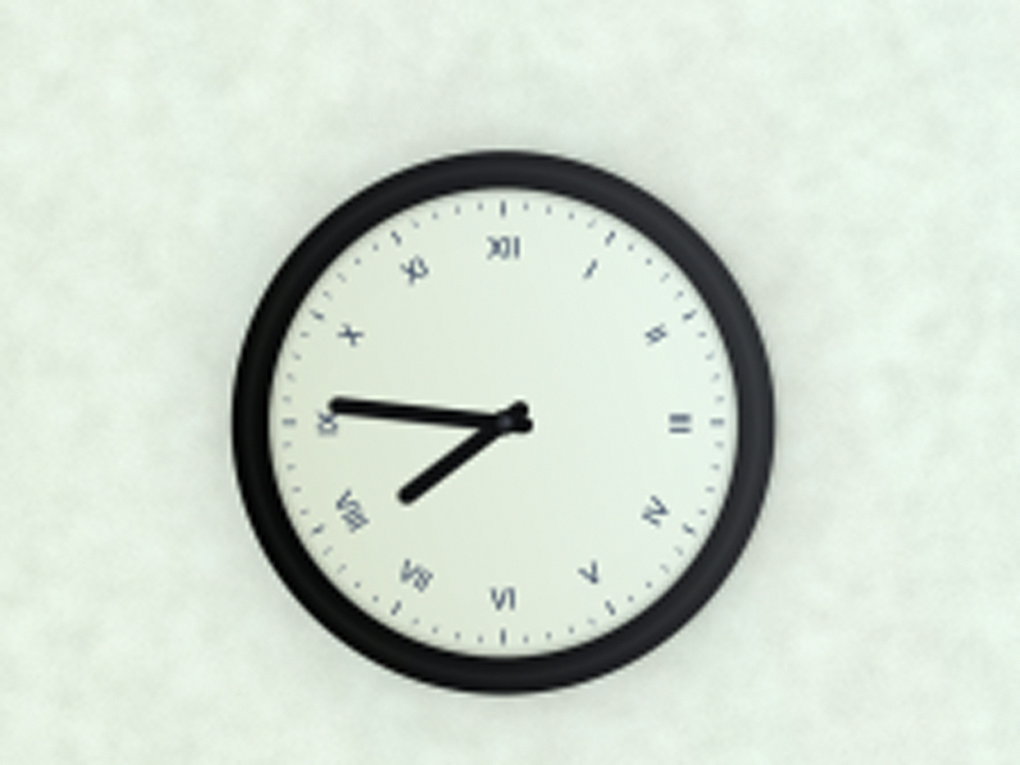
{"hour": 7, "minute": 46}
